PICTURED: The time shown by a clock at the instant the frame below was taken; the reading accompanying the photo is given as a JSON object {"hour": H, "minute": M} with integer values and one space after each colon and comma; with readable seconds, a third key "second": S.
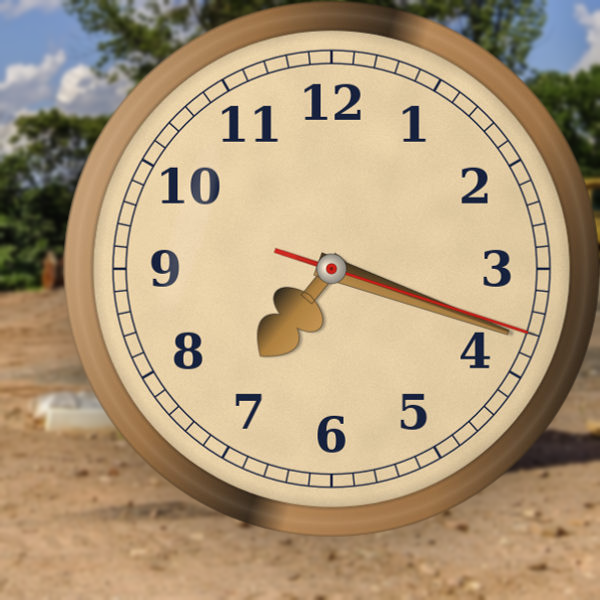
{"hour": 7, "minute": 18, "second": 18}
